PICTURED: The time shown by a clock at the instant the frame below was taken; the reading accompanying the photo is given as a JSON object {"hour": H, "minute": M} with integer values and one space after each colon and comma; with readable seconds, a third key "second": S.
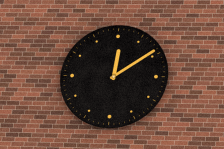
{"hour": 12, "minute": 9}
